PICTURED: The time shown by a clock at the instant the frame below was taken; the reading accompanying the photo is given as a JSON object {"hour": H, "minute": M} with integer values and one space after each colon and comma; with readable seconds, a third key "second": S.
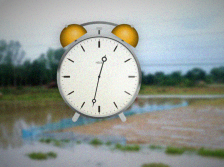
{"hour": 12, "minute": 32}
